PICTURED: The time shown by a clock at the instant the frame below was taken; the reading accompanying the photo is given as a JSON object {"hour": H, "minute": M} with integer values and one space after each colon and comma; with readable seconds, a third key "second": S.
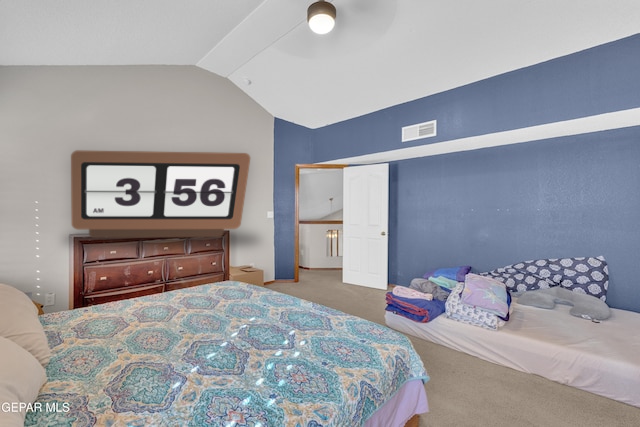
{"hour": 3, "minute": 56}
